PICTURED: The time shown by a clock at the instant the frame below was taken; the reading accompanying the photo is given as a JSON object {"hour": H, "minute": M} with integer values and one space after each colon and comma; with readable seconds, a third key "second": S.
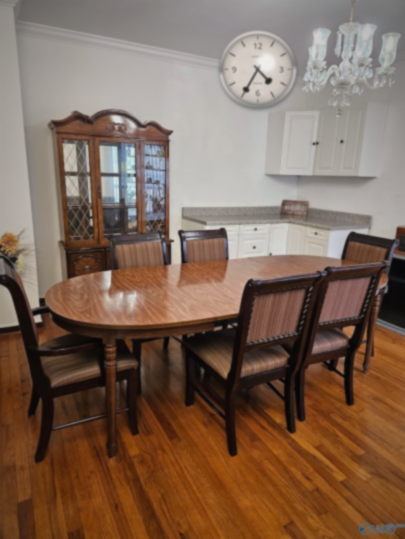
{"hour": 4, "minute": 35}
